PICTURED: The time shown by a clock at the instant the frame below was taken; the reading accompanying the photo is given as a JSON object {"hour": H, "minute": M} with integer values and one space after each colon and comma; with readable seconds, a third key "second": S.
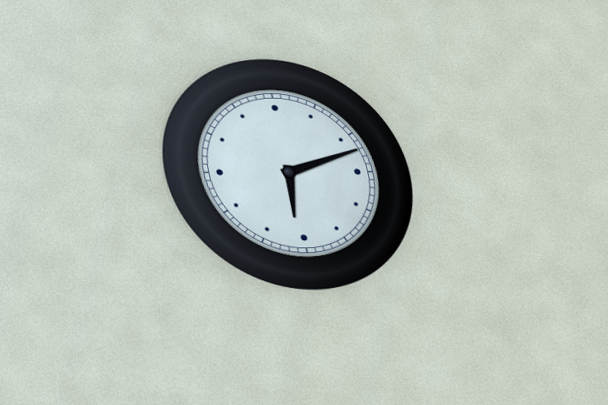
{"hour": 6, "minute": 12}
